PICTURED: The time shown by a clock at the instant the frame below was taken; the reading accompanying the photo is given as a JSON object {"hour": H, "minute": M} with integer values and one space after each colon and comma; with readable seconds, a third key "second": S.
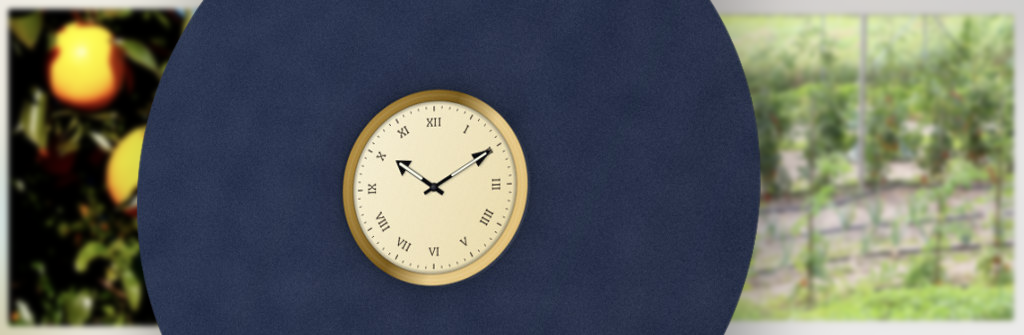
{"hour": 10, "minute": 10}
